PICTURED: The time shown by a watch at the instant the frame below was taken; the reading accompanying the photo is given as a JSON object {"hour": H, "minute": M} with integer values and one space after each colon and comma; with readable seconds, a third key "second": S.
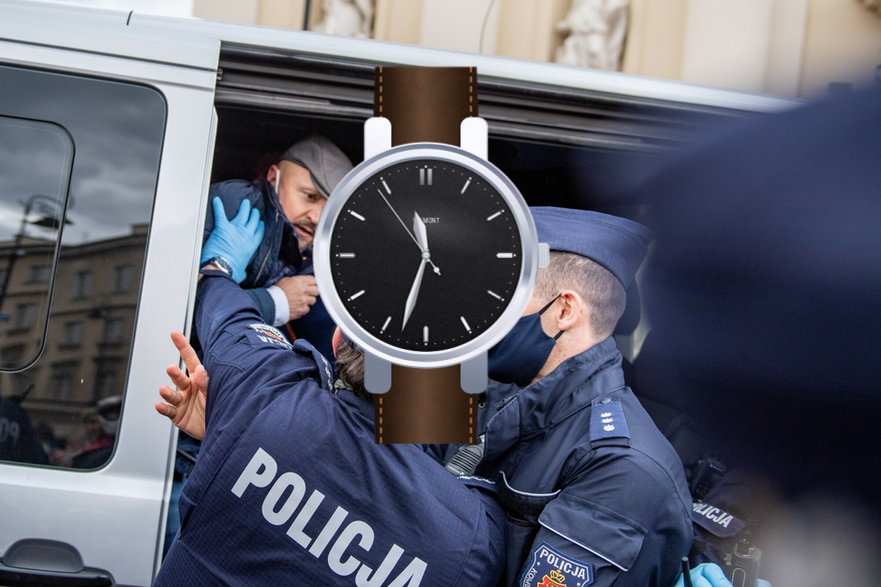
{"hour": 11, "minute": 32, "second": 54}
